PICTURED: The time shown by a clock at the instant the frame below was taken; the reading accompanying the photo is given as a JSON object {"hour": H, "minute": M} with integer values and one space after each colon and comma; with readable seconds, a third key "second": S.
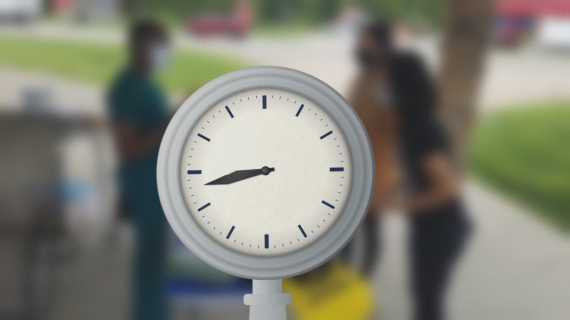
{"hour": 8, "minute": 43}
